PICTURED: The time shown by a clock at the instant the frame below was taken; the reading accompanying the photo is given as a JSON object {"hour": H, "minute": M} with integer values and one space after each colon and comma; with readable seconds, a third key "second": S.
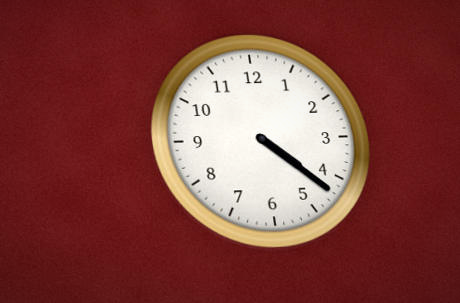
{"hour": 4, "minute": 22}
